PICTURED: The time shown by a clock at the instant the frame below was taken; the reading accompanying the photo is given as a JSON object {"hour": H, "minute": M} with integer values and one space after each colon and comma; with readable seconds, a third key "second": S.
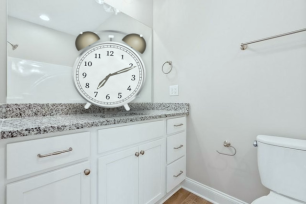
{"hour": 7, "minute": 11}
